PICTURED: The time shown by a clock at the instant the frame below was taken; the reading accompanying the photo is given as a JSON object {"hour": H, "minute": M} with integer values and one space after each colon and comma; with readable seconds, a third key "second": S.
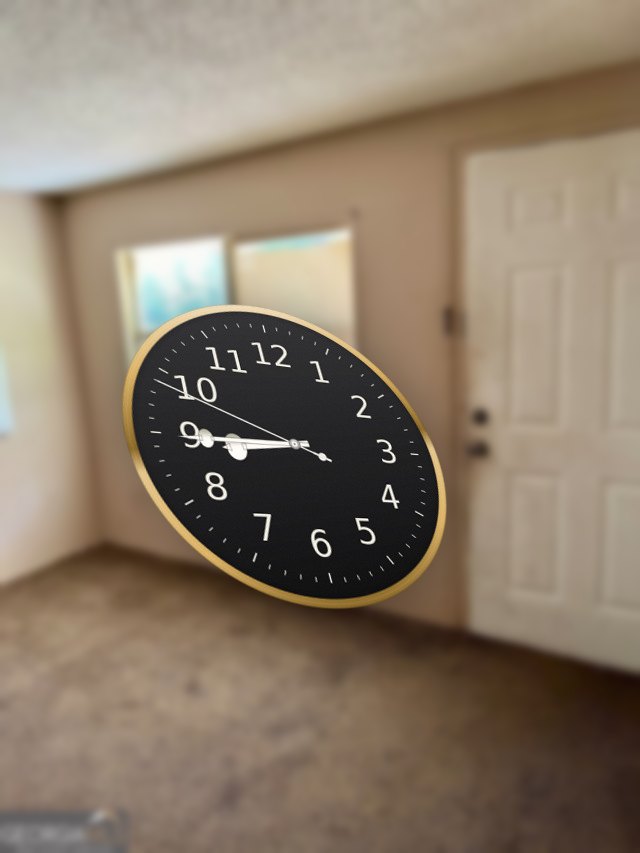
{"hour": 8, "minute": 44, "second": 49}
